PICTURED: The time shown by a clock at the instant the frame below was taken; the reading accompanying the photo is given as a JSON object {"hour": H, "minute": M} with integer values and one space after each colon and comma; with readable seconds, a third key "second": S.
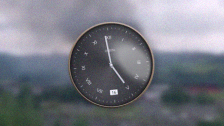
{"hour": 4, "minute": 59}
